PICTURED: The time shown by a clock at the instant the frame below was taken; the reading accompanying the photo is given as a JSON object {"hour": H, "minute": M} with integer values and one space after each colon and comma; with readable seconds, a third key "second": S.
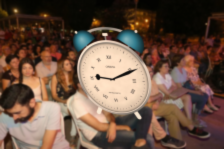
{"hour": 9, "minute": 11}
